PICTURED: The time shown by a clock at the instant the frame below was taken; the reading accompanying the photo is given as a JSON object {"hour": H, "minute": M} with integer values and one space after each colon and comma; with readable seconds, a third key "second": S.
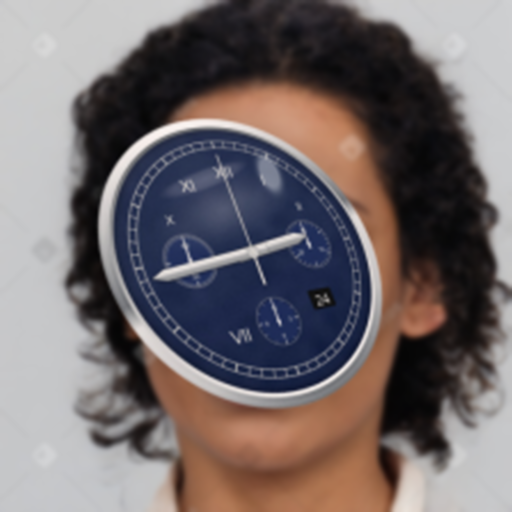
{"hour": 2, "minute": 44}
